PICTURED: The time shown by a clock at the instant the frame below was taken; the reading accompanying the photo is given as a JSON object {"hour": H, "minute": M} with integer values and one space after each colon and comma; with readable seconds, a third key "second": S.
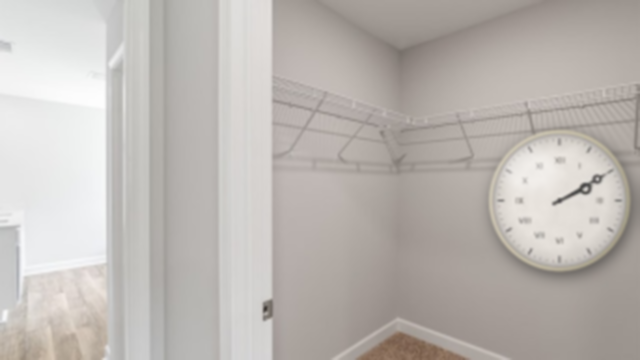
{"hour": 2, "minute": 10}
